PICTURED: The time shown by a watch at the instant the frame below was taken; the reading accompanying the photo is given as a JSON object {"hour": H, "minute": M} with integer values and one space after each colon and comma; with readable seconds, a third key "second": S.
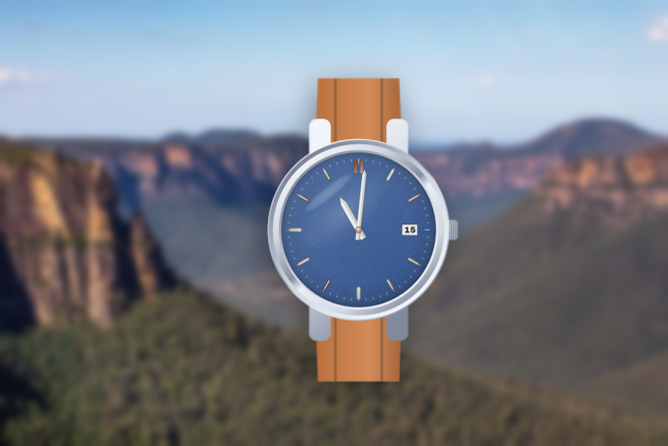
{"hour": 11, "minute": 1}
